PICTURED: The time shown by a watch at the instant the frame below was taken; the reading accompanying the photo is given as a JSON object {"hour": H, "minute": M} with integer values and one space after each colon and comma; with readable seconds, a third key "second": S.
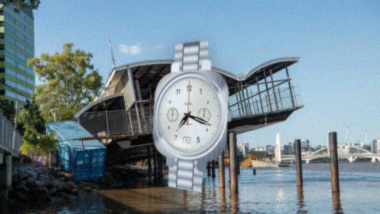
{"hour": 7, "minute": 18}
